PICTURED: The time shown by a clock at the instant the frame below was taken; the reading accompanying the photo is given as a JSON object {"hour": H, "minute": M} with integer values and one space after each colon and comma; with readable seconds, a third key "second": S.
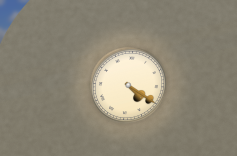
{"hour": 4, "minute": 20}
